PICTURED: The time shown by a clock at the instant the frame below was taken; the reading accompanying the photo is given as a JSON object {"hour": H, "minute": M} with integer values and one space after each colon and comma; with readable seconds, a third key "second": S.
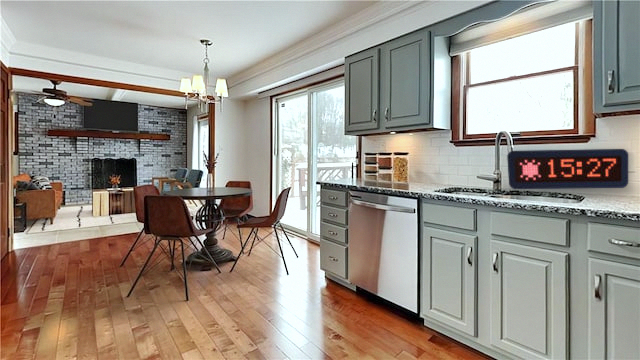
{"hour": 15, "minute": 27}
